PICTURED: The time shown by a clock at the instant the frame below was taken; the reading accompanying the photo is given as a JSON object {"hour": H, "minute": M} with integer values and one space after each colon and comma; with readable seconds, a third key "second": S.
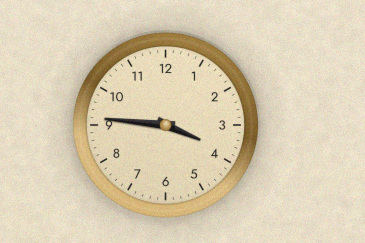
{"hour": 3, "minute": 46}
